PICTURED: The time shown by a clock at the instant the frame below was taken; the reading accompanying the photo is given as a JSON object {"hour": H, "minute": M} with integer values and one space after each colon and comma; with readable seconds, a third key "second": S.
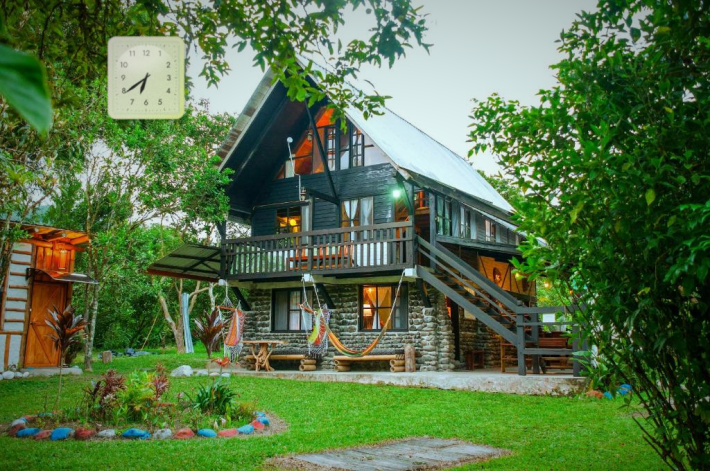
{"hour": 6, "minute": 39}
